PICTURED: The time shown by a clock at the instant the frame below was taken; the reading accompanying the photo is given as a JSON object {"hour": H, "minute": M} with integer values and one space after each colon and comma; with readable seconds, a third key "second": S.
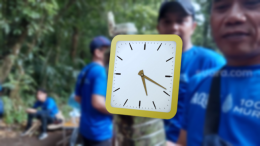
{"hour": 5, "minute": 19}
